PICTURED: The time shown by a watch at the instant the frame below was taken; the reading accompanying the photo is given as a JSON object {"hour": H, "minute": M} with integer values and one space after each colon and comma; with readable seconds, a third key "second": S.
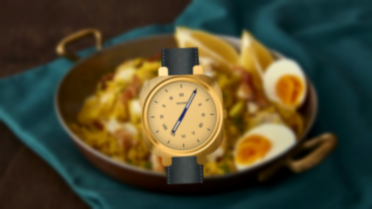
{"hour": 7, "minute": 5}
